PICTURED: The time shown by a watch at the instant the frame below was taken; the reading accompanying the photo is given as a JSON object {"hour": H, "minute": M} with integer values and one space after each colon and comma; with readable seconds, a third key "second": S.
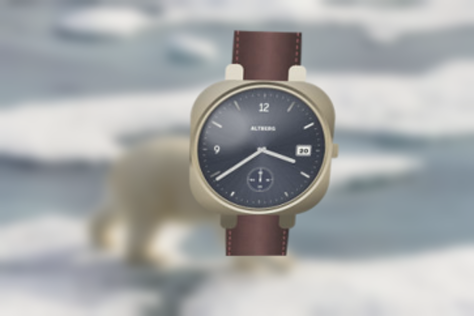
{"hour": 3, "minute": 39}
